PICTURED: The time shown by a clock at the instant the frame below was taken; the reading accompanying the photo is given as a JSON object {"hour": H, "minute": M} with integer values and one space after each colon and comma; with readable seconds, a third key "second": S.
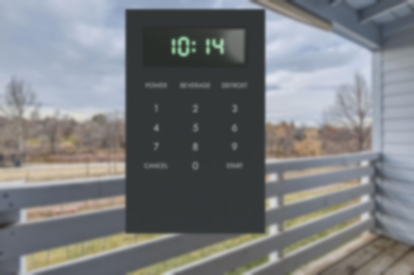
{"hour": 10, "minute": 14}
